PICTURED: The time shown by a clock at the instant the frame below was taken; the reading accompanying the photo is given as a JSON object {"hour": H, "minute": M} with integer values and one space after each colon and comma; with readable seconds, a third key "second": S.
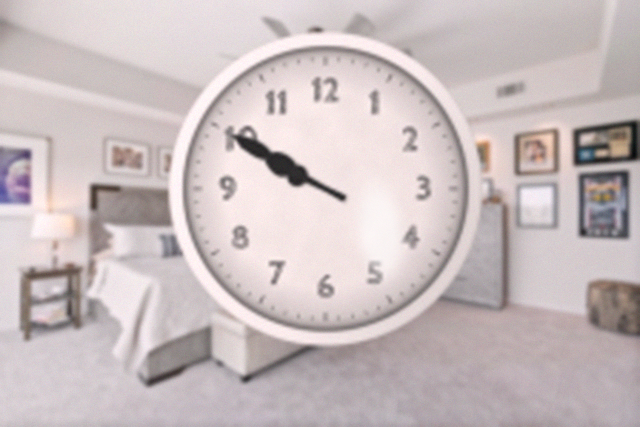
{"hour": 9, "minute": 50}
